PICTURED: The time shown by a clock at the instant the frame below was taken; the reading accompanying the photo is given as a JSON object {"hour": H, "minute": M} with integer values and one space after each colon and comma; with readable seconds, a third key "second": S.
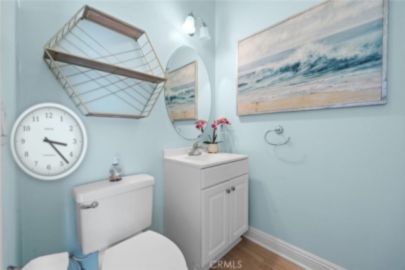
{"hour": 3, "minute": 23}
